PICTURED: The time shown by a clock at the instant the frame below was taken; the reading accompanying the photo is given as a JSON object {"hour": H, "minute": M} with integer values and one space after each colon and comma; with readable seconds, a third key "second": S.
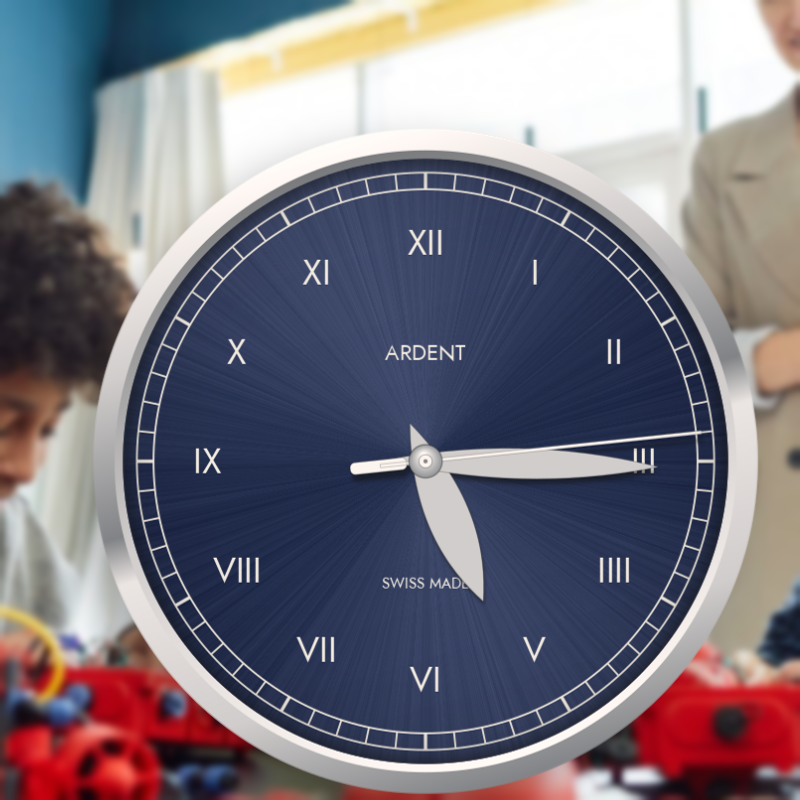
{"hour": 5, "minute": 15, "second": 14}
